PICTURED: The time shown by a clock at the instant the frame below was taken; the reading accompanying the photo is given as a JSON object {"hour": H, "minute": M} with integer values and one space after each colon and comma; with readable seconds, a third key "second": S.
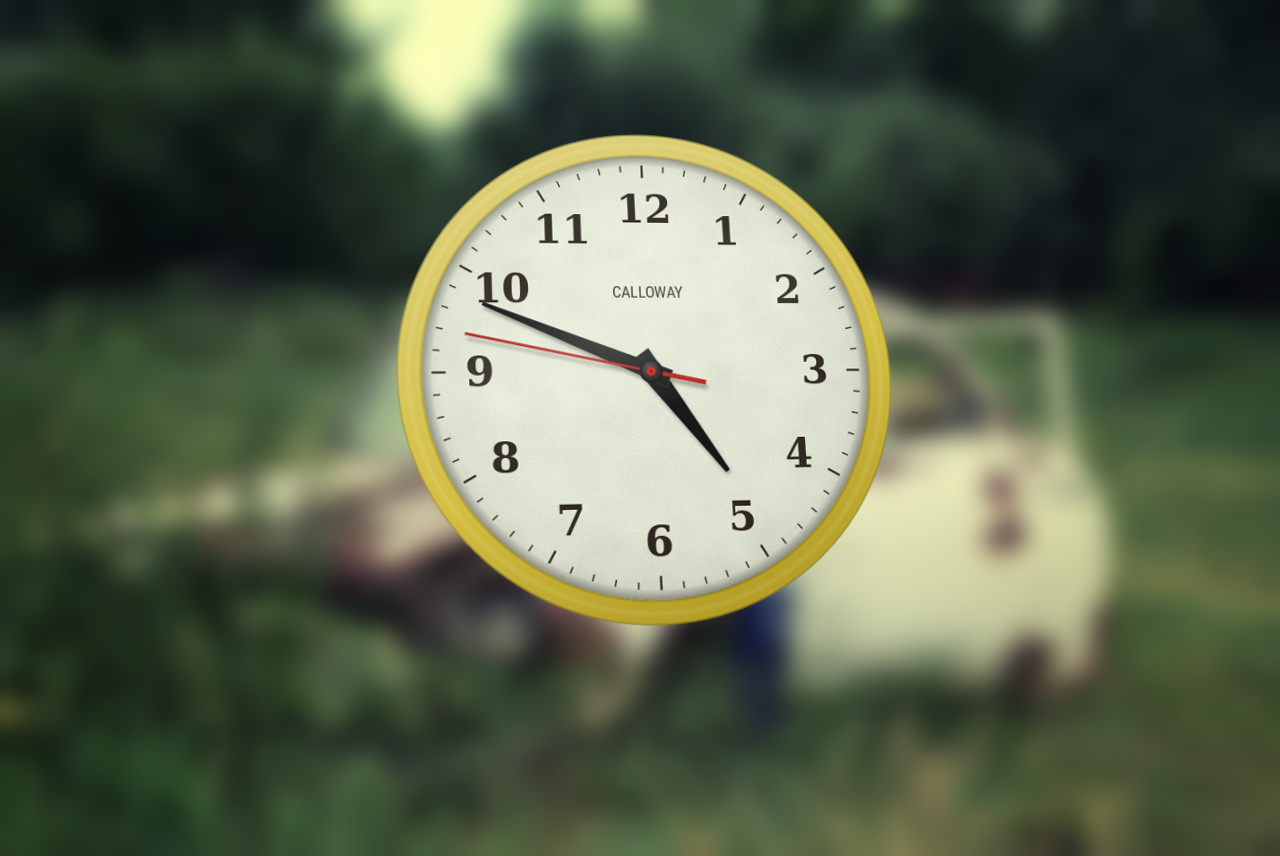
{"hour": 4, "minute": 48, "second": 47}
